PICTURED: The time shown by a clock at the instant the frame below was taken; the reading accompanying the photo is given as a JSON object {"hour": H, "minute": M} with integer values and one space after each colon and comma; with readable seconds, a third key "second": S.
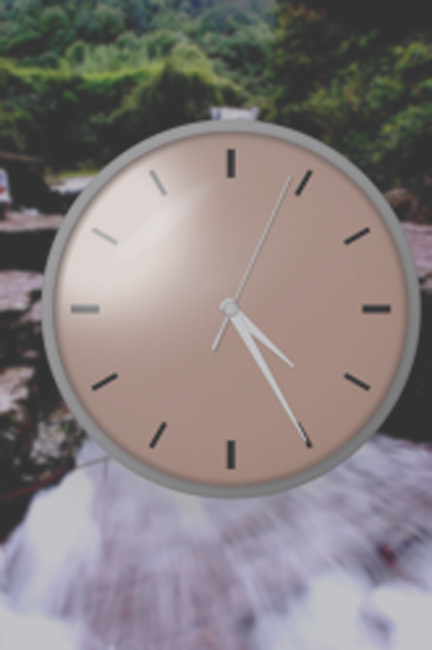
{"hour": 4, "minute": 25, "second": 4}
